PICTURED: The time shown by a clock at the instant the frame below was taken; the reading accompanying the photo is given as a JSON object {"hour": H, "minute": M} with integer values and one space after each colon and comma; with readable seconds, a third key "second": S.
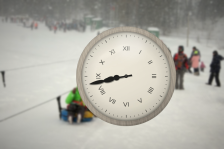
{"hour": 8, "minute": 43}
